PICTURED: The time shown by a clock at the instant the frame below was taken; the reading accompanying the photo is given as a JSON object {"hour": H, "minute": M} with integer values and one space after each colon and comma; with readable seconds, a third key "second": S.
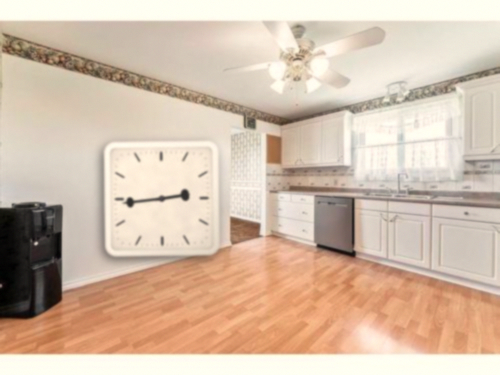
{"hour": 2, "minute": 44}
